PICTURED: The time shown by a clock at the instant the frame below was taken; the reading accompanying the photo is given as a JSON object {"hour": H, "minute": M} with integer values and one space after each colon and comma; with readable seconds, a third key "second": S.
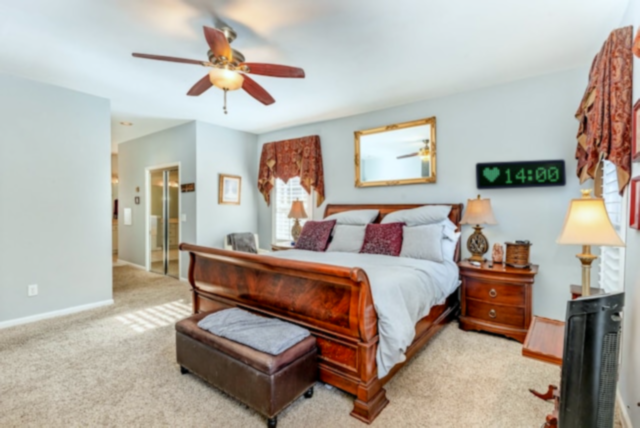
{"hour": 14, "minute": 0}
